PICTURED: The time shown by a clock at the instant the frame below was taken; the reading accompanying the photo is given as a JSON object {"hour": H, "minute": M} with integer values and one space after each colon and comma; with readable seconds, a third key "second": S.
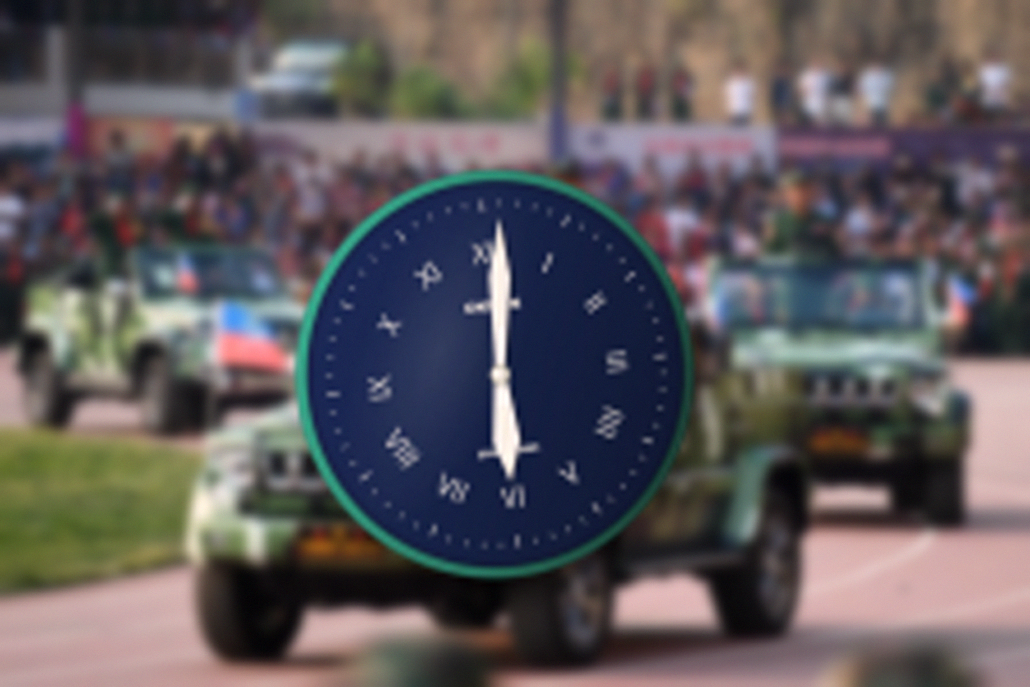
{"hour": 6, "minute": 1}
